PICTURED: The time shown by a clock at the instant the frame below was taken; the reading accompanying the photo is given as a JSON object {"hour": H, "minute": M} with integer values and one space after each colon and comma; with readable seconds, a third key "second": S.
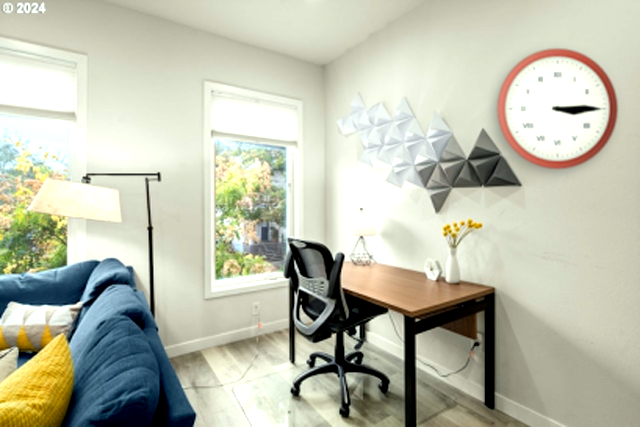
{"hour": 3, "minute": 15}
